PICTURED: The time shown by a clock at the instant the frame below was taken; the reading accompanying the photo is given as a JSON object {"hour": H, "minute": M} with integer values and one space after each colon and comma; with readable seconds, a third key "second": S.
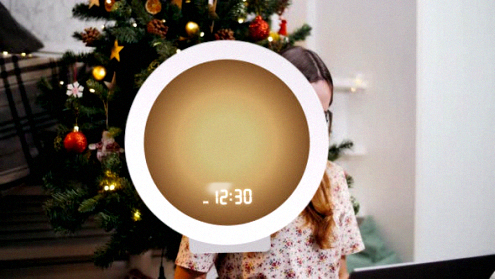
{"hour": 12, "minute": 30}
